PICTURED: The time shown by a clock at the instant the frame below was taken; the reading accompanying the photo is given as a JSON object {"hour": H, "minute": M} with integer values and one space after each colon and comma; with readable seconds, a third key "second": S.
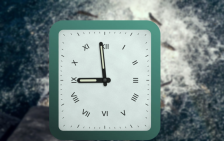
{"hour": 8, "minute": 59}
